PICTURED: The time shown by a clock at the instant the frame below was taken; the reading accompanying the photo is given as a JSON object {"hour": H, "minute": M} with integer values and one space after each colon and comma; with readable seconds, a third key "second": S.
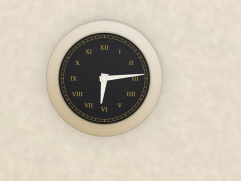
{"hour": 6, "minute": 14}
